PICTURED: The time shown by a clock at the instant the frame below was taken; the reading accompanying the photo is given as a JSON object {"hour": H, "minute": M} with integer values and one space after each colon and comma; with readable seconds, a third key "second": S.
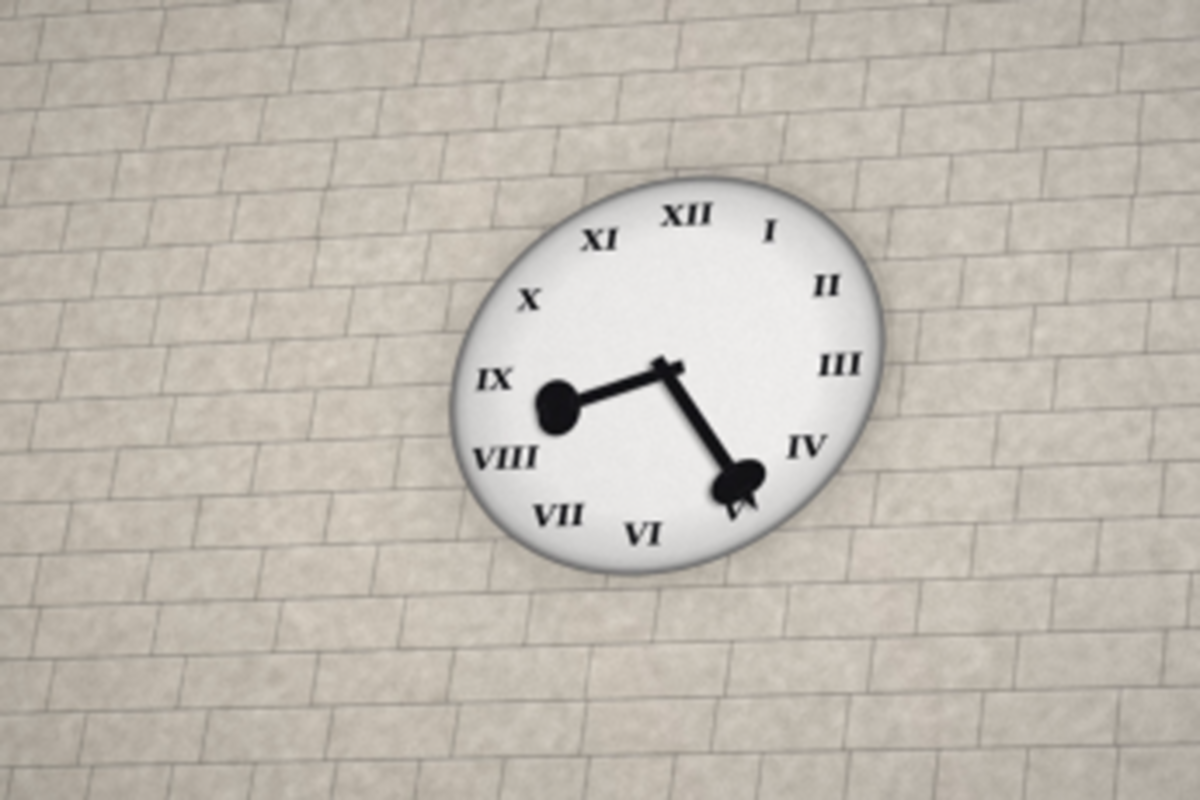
{"hour": 8, "minute": 24}
